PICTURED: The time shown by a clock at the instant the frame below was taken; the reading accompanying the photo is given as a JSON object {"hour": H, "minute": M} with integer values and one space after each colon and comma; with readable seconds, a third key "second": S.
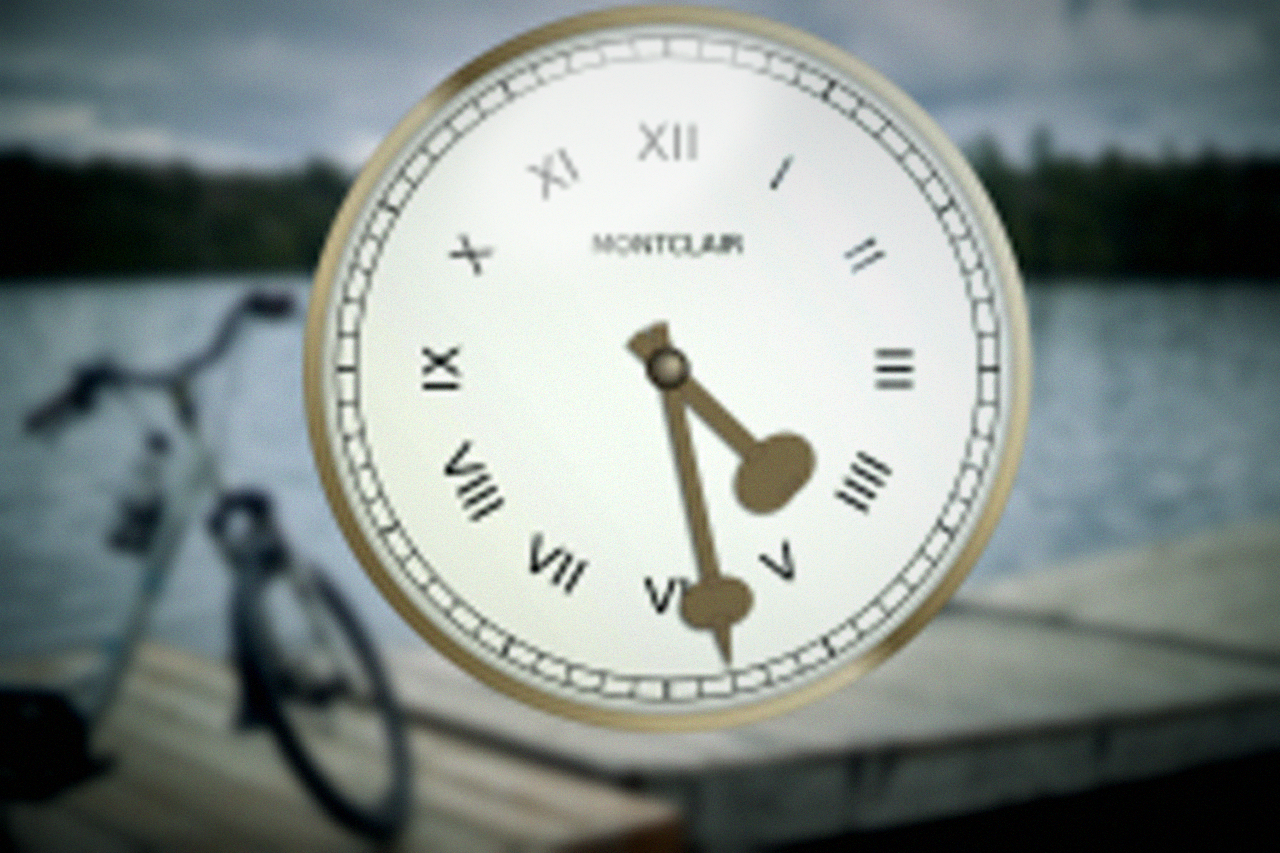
{"hour": 4, "minute": 28}
